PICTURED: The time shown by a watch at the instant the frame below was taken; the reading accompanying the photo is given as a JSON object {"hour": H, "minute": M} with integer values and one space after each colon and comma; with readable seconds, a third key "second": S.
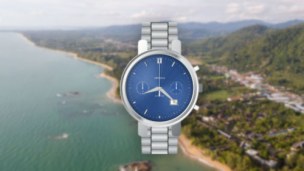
{"hour": 8, "minute": 22}
